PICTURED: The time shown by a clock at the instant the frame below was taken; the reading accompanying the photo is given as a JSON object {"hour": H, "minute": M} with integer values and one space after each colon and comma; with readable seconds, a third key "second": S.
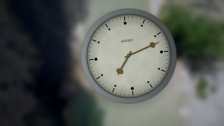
{"hour": 7, "minute": 12}
